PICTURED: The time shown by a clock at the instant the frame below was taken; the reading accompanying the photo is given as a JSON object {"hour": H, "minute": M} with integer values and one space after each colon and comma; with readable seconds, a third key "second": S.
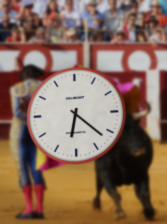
{"hour": 6, "minute": 22}
